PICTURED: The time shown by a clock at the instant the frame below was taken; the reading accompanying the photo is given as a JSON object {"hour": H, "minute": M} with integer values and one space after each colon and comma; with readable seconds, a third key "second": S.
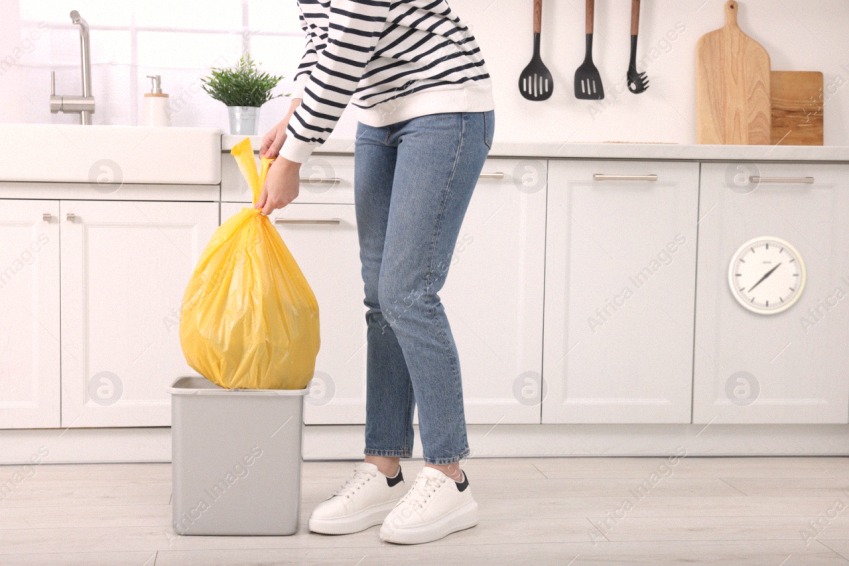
{"hour": 1, "minute": 38}
